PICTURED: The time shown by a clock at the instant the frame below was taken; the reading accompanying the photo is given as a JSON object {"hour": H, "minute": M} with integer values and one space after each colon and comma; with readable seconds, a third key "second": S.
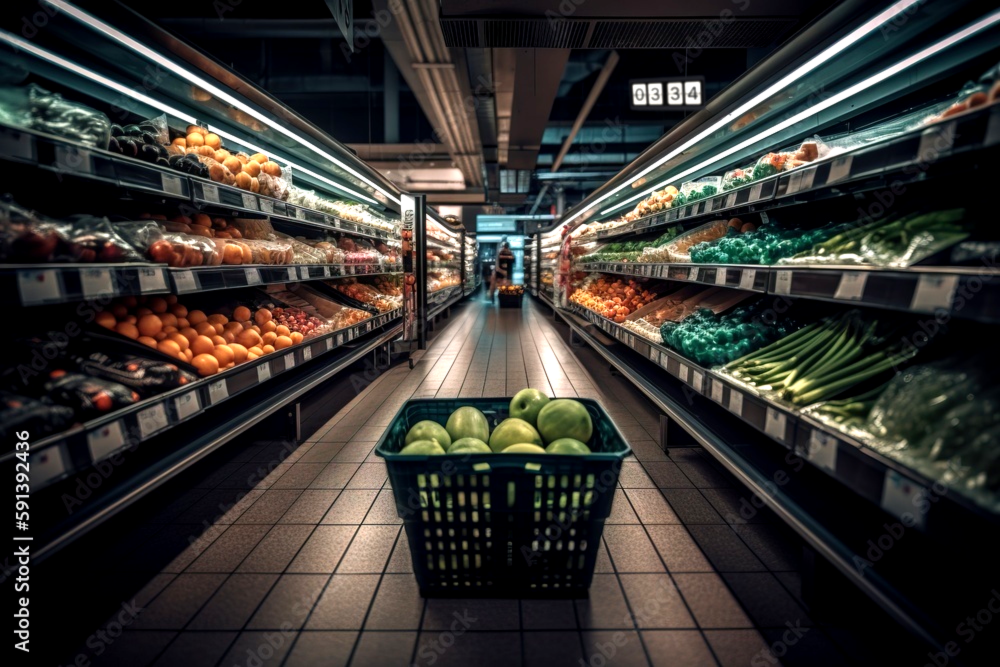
{"hour": 3, "minute": 34}
